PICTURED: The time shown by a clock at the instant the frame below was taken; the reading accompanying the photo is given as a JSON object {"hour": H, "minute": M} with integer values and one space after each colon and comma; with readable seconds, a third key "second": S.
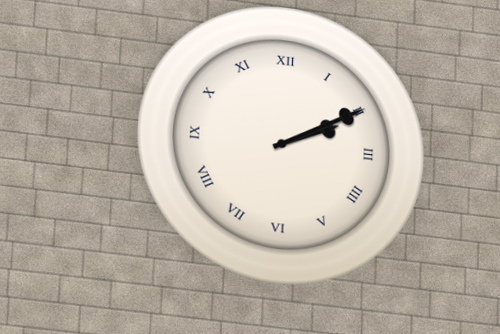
{"hour": 2, "minute": 10}
